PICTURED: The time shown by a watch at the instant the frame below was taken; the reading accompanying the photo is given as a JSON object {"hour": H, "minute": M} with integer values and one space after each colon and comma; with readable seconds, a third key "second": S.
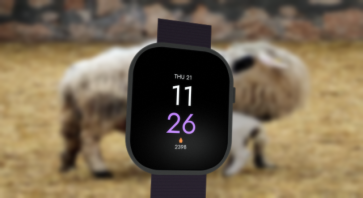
{"hour": 11, "minute": 26}
